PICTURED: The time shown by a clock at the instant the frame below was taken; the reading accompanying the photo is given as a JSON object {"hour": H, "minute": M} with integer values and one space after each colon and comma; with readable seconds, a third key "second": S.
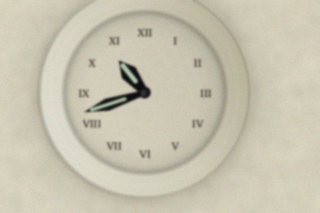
{"hour": 10, "minute": 42}
